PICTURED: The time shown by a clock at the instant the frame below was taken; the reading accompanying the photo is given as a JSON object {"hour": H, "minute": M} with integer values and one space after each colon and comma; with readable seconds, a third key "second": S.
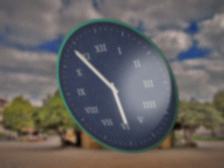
{"hour": 5, "minute": 54}
